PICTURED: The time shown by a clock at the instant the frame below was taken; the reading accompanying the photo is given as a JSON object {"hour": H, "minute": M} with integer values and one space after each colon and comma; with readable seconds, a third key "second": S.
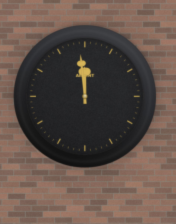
{"hour": 11, "minute": 59}
